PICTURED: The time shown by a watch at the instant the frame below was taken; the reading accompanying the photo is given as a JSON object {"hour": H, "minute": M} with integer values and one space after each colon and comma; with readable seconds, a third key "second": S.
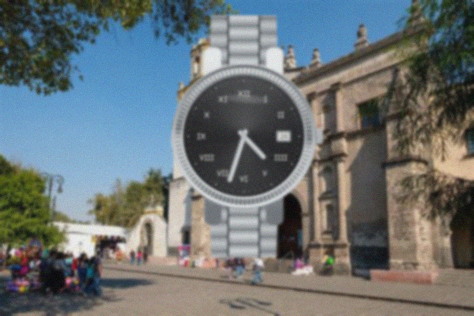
{"hour": 4, "minute": 33}
